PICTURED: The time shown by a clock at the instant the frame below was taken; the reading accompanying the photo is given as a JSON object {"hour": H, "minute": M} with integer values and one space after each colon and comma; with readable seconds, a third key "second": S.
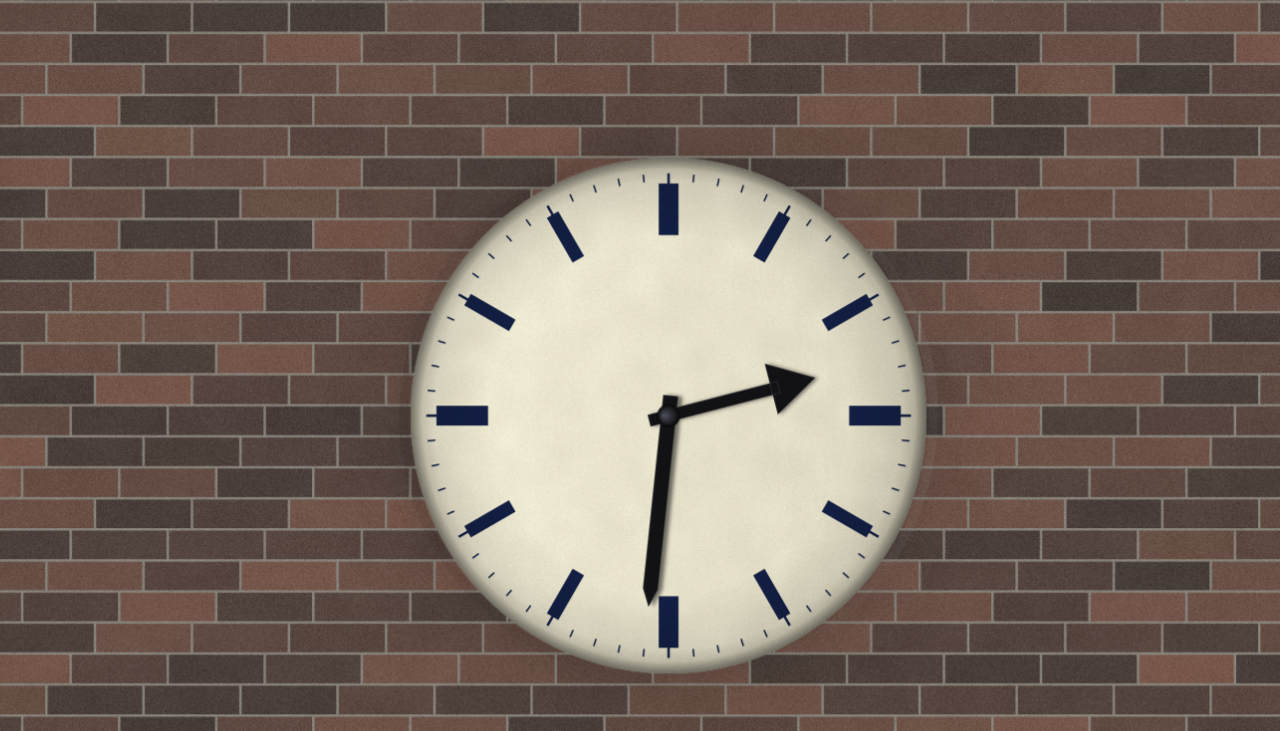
{"hour": 2, "minute": 31}
